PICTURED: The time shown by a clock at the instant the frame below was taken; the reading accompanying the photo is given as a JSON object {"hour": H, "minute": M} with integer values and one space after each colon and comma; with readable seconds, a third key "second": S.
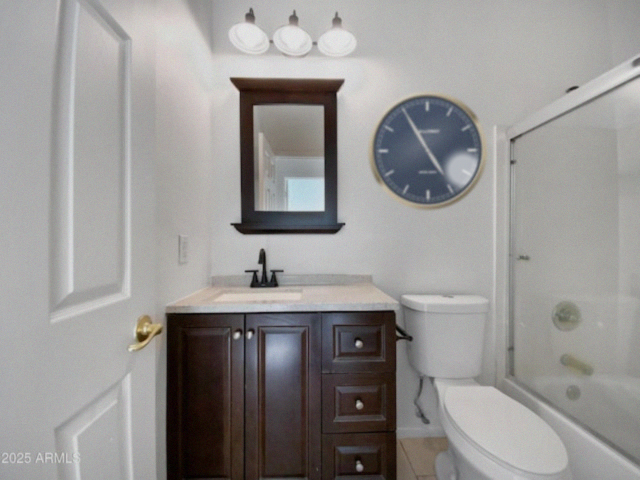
{"hour": 4, "minute": 55}
